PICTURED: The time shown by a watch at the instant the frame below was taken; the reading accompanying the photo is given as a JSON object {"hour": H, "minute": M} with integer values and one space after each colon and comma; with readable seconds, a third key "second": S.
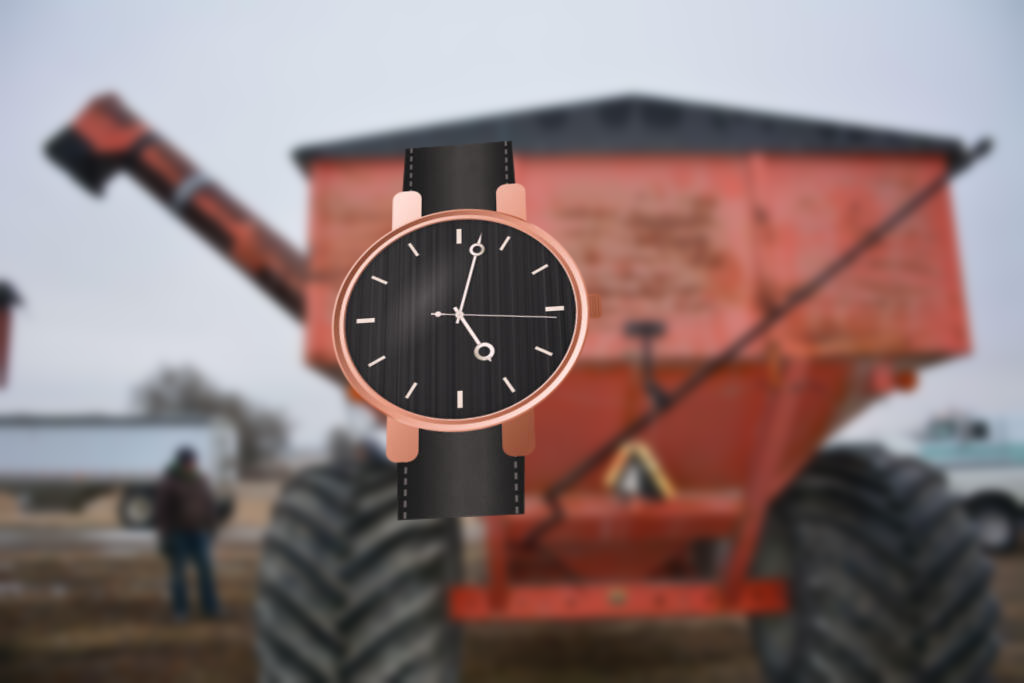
{"hour": 5, "minute": 2, "second": 16}
